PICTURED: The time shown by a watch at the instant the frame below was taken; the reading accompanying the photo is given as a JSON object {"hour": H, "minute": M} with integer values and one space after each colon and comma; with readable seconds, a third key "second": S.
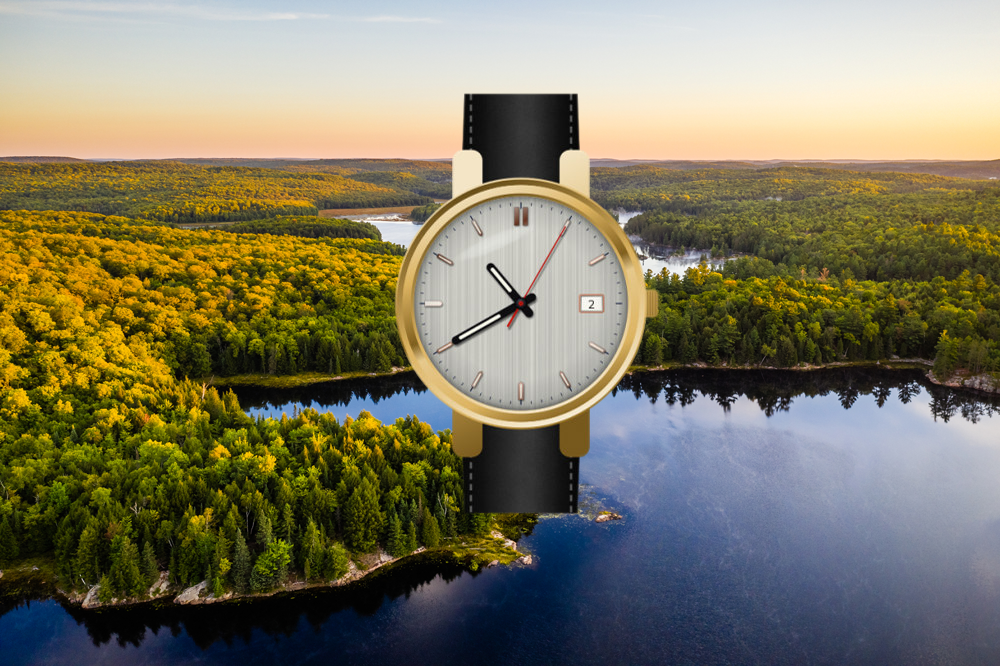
{"hour": 10, "minute": 40, "second": 5}
